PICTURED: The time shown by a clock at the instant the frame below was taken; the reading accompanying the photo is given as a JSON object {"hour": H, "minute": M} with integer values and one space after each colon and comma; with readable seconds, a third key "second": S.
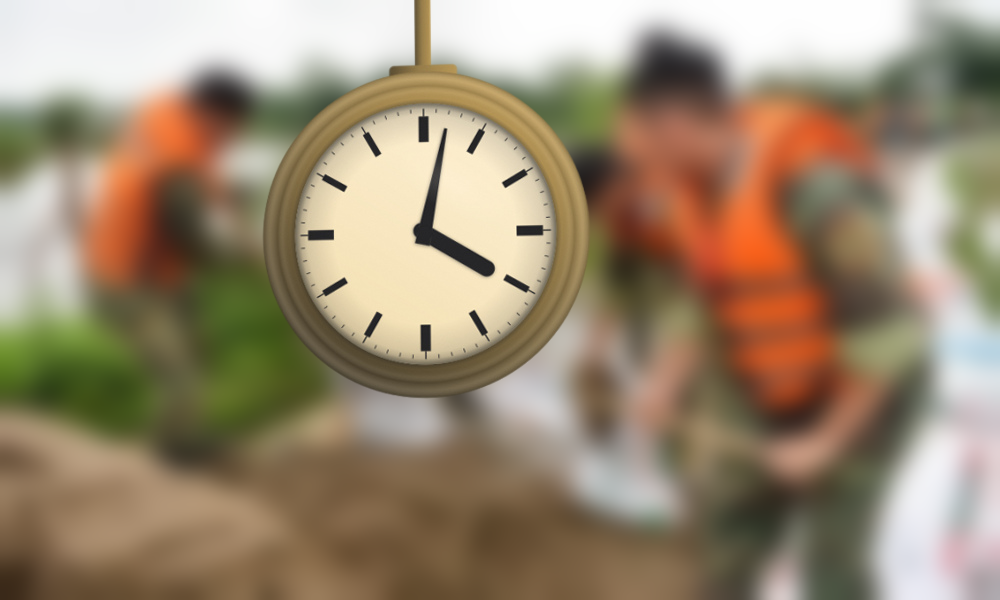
{"hour": 4, "minute": 2}
